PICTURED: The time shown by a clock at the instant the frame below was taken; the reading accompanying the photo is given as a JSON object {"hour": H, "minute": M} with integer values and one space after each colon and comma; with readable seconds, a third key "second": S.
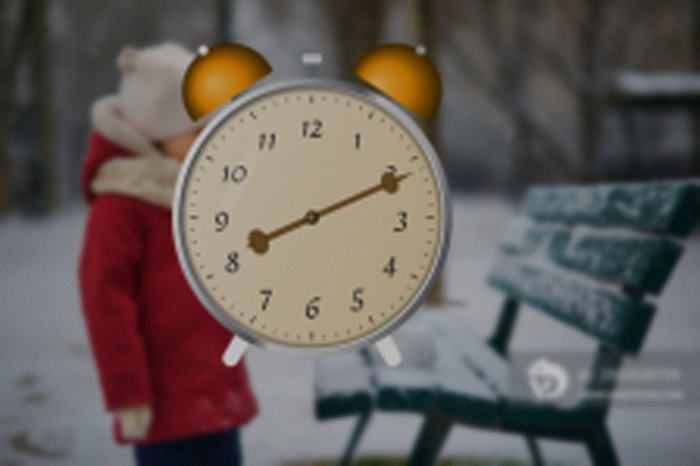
{"hour": 8, "minute": 11}
